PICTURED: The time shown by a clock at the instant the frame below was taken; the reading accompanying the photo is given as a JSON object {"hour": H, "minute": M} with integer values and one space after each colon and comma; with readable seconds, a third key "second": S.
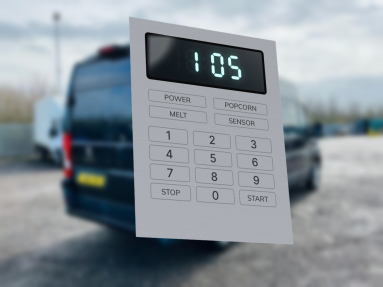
{"hour": 1, "minute": 5}
